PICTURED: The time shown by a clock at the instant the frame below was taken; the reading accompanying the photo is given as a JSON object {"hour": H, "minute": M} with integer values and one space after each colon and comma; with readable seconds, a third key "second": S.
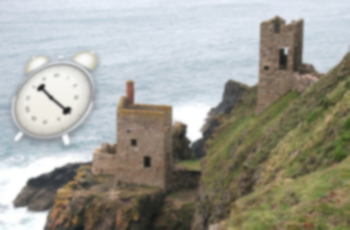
{"hour": 10, "minute": 21}
